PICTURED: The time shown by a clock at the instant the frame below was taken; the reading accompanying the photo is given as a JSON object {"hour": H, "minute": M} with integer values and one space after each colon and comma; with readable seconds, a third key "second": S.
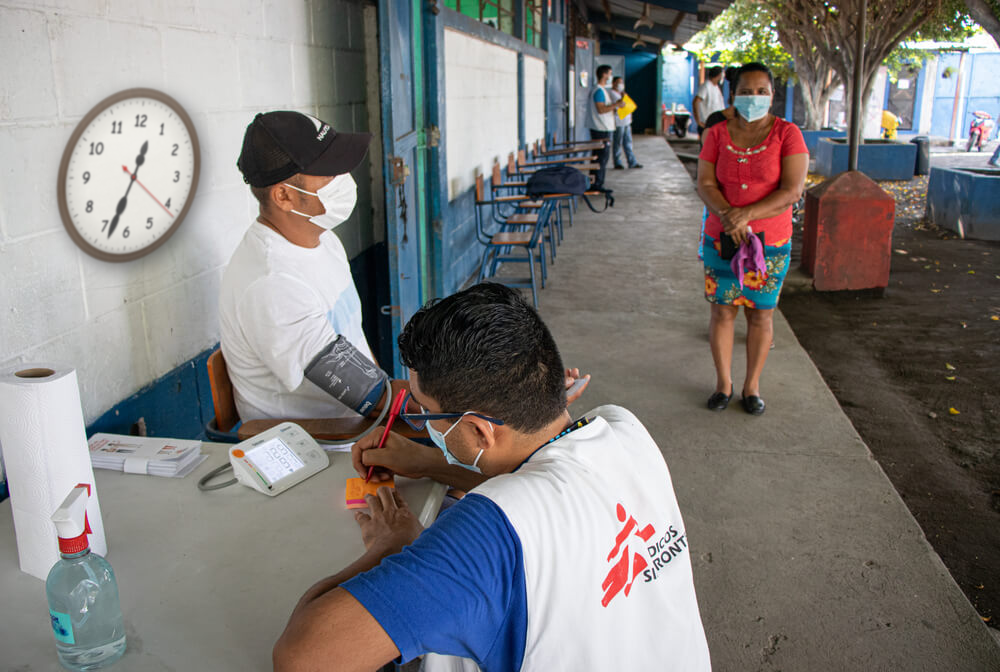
{"hour": 12, "minute": 33, "second": 21}
